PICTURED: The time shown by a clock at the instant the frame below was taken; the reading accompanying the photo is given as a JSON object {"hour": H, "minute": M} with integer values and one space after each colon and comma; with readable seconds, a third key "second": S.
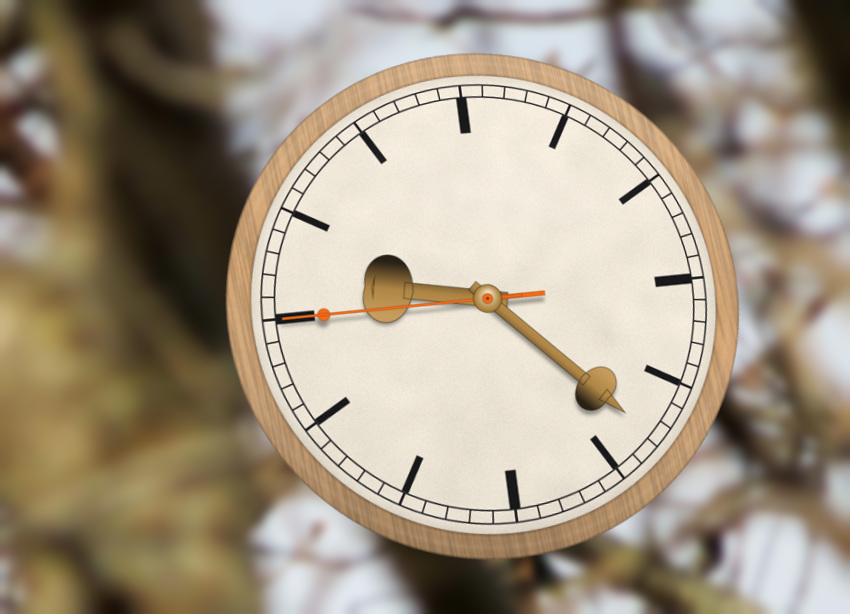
{"hour": 9, "minute": 22, "second": 45}
